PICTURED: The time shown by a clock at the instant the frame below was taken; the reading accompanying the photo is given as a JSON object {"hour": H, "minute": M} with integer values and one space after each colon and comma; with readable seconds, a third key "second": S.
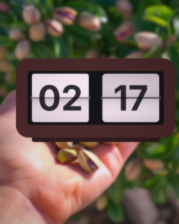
{"hour": 2, "minute": 17}
